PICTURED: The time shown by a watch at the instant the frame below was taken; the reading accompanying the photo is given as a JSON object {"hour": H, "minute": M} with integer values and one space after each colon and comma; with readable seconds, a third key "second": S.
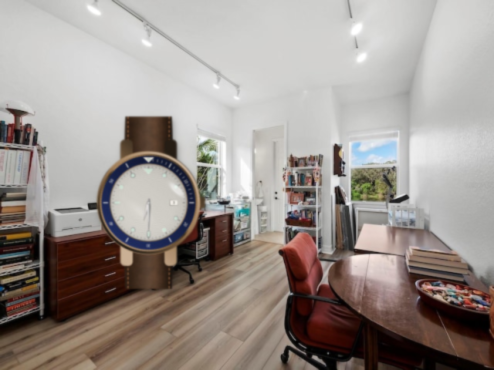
{"hour": 6, "minute": 30}
